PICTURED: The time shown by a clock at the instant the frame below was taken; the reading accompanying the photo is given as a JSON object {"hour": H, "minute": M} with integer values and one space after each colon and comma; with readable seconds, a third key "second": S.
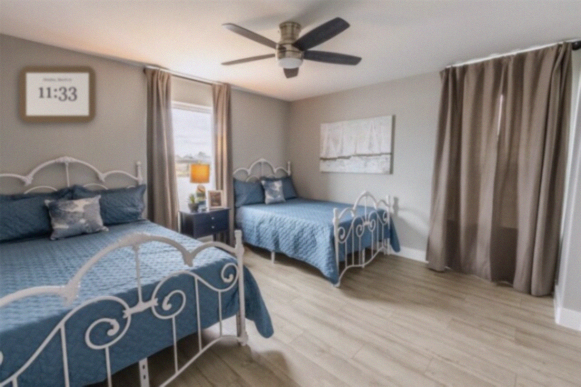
{"hour": 11, "minute": 33}
